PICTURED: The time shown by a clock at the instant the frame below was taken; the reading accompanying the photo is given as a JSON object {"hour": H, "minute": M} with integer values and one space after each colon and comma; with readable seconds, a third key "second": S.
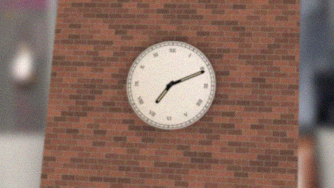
{"hour": 7, "minute": 11}
